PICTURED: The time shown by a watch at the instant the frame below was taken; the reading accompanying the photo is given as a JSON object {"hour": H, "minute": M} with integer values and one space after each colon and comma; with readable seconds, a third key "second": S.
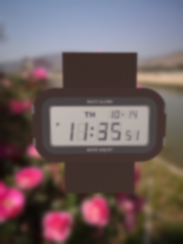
{"hour": 11, "minute": 35}
